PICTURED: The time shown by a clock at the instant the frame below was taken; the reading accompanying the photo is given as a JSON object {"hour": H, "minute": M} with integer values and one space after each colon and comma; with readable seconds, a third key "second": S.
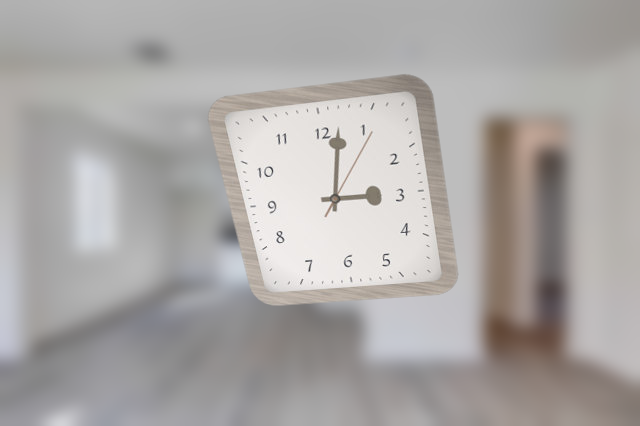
{"hour": 3, "minute": 2, "second": 6}
